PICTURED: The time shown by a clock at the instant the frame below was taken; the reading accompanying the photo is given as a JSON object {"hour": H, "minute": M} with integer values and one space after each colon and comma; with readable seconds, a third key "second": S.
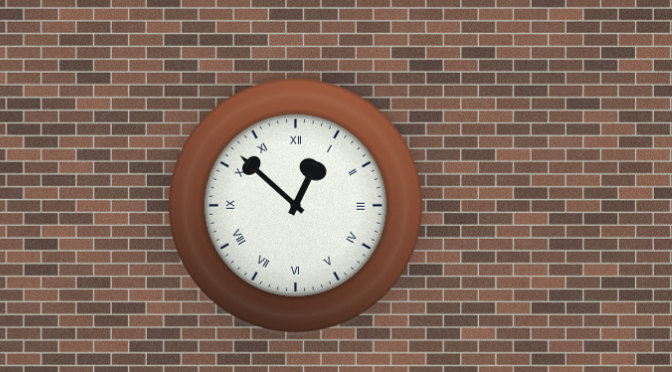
{"hour": 12, "minute": 52}
